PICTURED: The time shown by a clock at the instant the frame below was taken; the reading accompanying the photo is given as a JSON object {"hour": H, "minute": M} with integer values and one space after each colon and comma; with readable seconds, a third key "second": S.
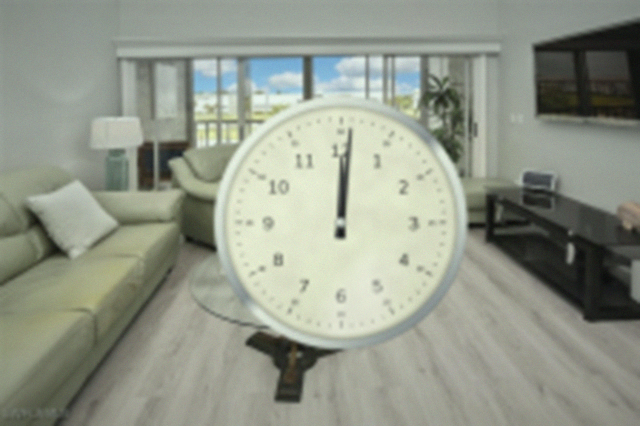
{"hour": 12, "minute": 1}
